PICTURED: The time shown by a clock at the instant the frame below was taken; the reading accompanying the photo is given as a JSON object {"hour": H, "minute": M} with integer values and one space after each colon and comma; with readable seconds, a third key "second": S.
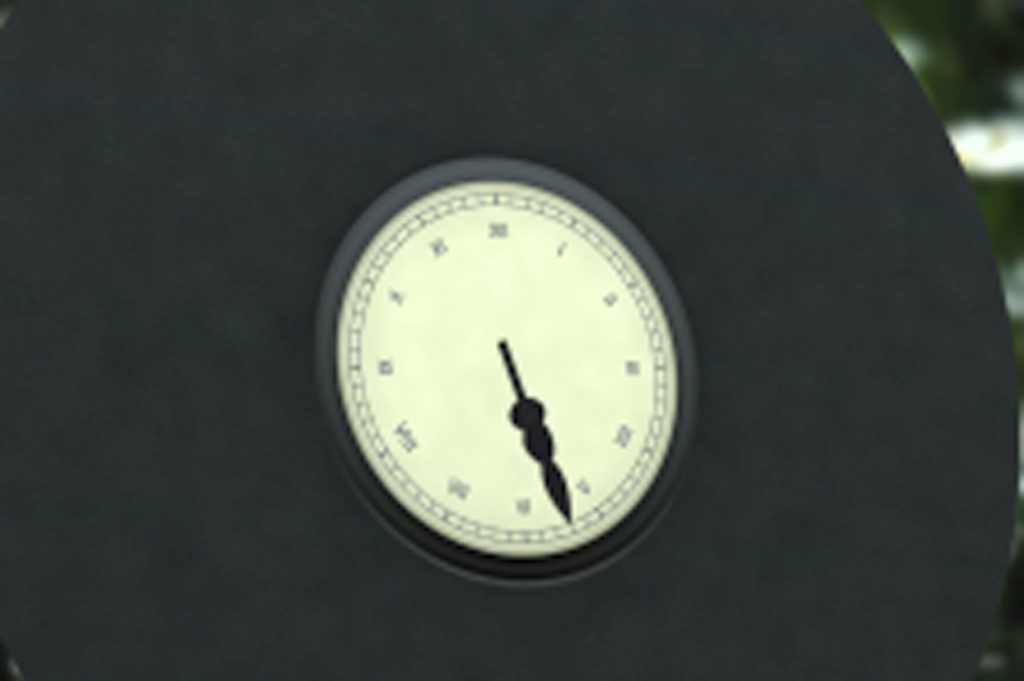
{"hour": 5, "minute": 27}
